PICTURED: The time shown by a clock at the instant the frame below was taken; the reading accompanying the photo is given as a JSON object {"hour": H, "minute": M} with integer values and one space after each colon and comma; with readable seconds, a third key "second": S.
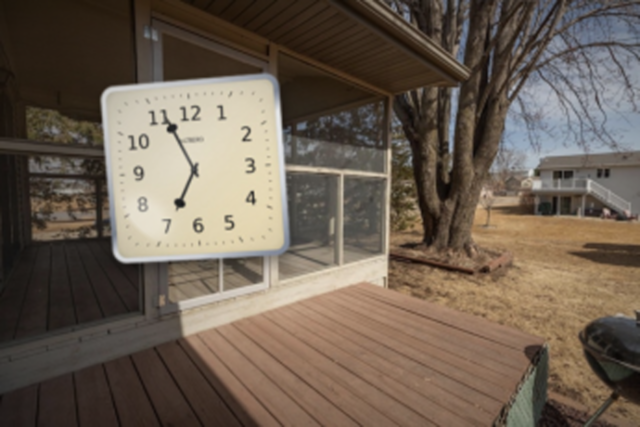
{"hour": 6, "minute": 56}
